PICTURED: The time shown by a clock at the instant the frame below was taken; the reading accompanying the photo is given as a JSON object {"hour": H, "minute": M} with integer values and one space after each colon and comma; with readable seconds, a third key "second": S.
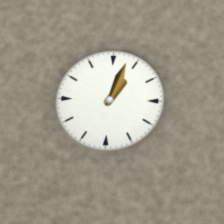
{"hour": 1, "minute": 3}
